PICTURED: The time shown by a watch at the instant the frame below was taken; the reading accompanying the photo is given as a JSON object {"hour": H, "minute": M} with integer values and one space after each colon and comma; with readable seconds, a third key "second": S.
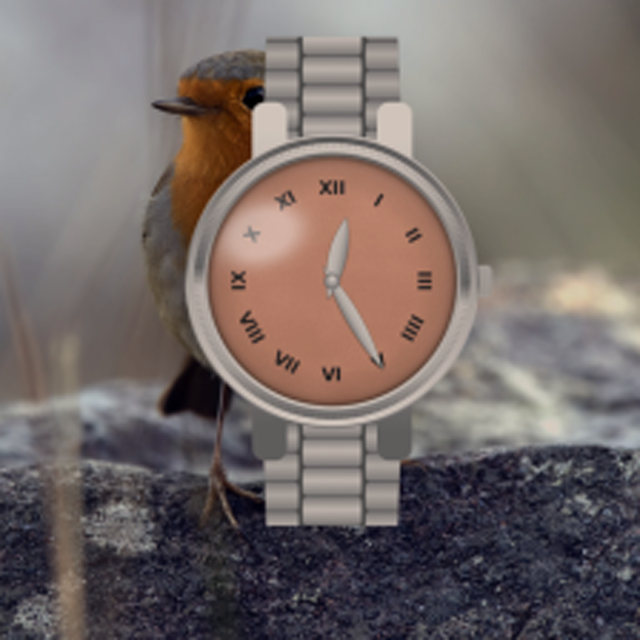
{"hour": 12, "minute": 25}
